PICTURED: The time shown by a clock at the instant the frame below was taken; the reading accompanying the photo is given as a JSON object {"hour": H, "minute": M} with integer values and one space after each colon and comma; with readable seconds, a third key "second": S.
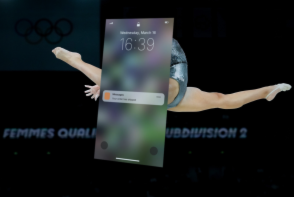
{"hour": 16, "minute": 39}
